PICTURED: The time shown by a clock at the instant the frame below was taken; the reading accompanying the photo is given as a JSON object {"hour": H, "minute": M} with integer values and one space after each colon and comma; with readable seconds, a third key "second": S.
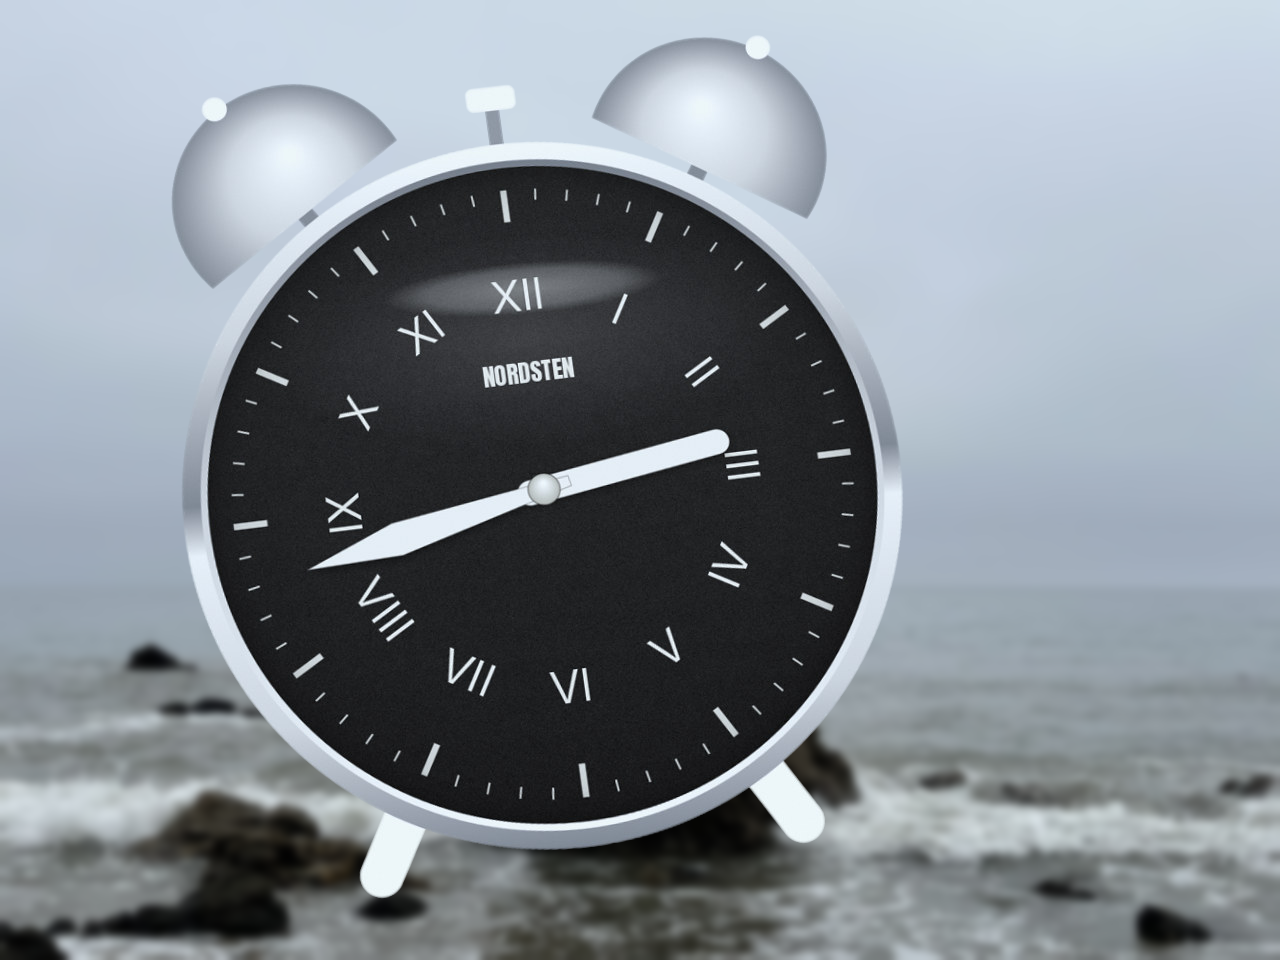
{"hour": 2, "minute": 43}
